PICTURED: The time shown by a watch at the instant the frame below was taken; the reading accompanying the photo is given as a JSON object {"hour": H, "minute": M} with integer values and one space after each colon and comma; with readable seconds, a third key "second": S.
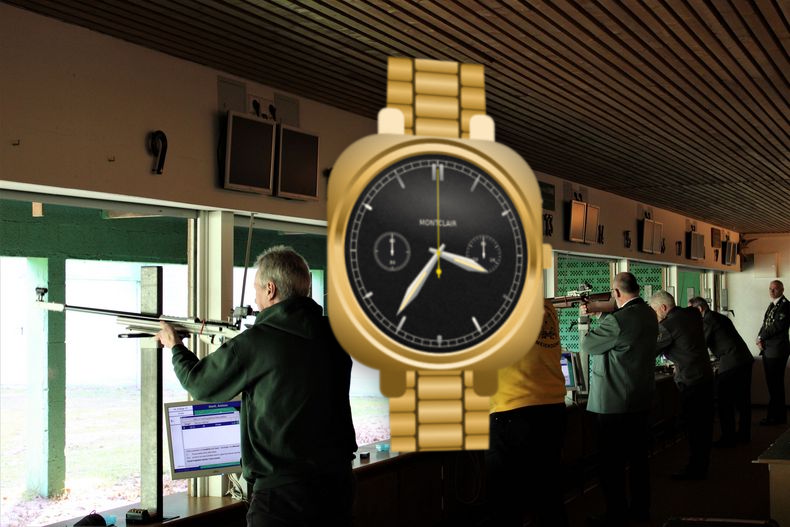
{"hour": 3, "minute": 36}
